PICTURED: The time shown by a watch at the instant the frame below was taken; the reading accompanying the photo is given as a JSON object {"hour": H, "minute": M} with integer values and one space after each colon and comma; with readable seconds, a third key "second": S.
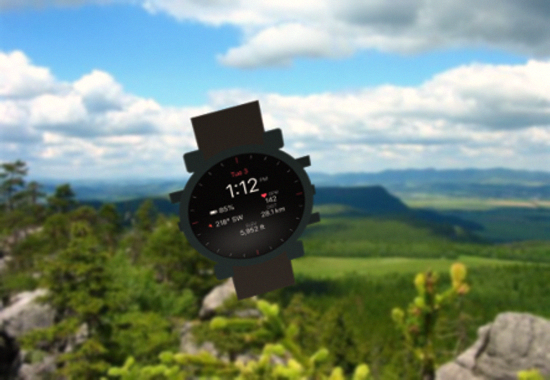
{"hour": 1, "minute": 12}
